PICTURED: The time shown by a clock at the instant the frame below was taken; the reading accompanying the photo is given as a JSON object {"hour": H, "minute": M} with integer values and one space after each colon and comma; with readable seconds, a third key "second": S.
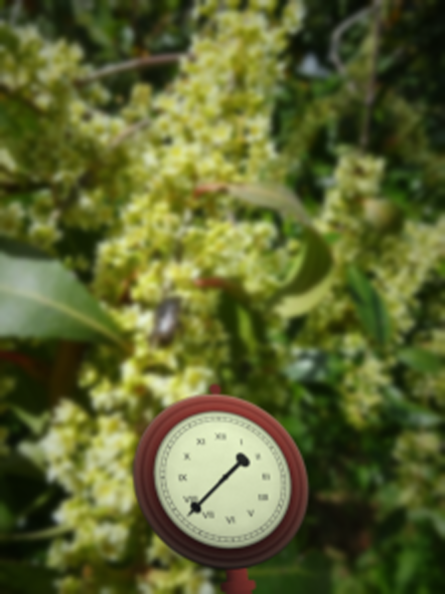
{"hour": 1, "minute": 38}
